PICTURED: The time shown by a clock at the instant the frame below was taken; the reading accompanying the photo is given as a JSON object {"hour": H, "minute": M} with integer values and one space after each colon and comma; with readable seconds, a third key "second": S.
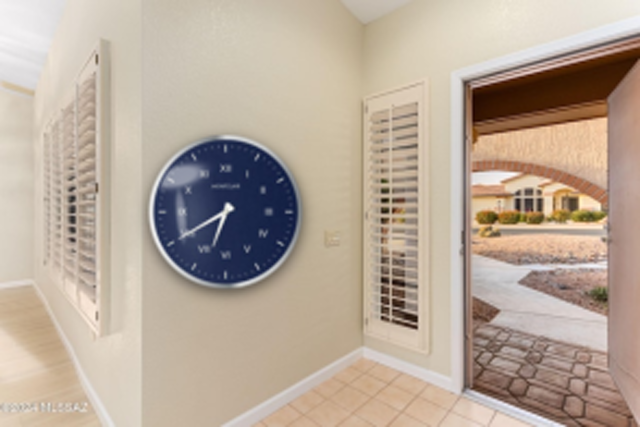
{"hour": 6, "minute": 40}
